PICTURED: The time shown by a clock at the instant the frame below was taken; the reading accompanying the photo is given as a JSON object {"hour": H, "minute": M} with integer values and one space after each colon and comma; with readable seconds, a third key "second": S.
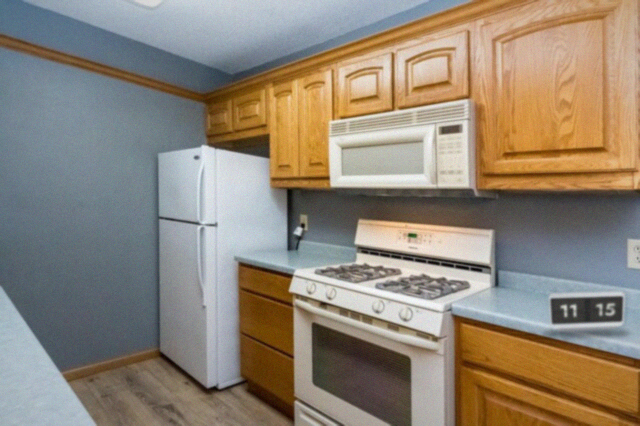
{"hour": 11, "minute": 15}
